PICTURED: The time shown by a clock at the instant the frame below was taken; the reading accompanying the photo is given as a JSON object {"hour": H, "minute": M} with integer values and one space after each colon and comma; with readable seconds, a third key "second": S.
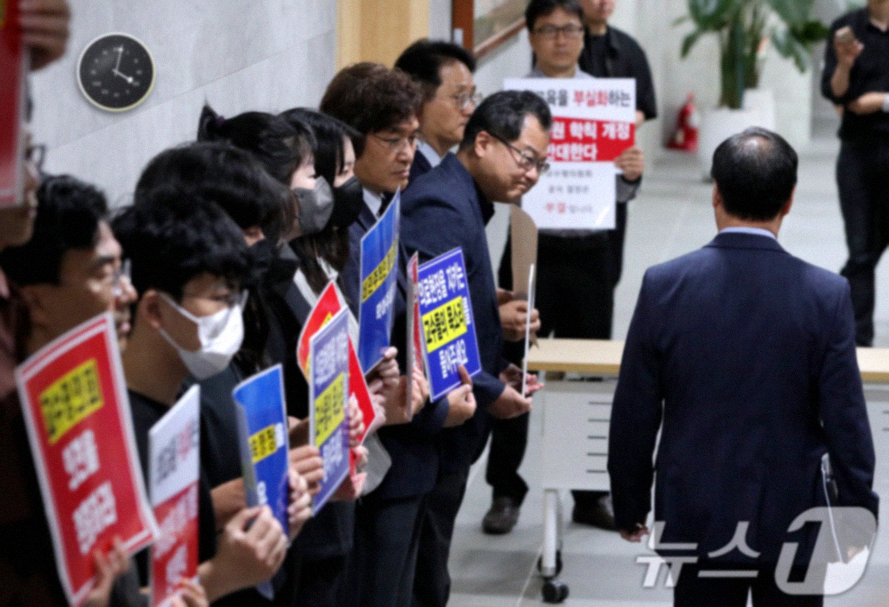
{"hour": 4, "minute": 2}
